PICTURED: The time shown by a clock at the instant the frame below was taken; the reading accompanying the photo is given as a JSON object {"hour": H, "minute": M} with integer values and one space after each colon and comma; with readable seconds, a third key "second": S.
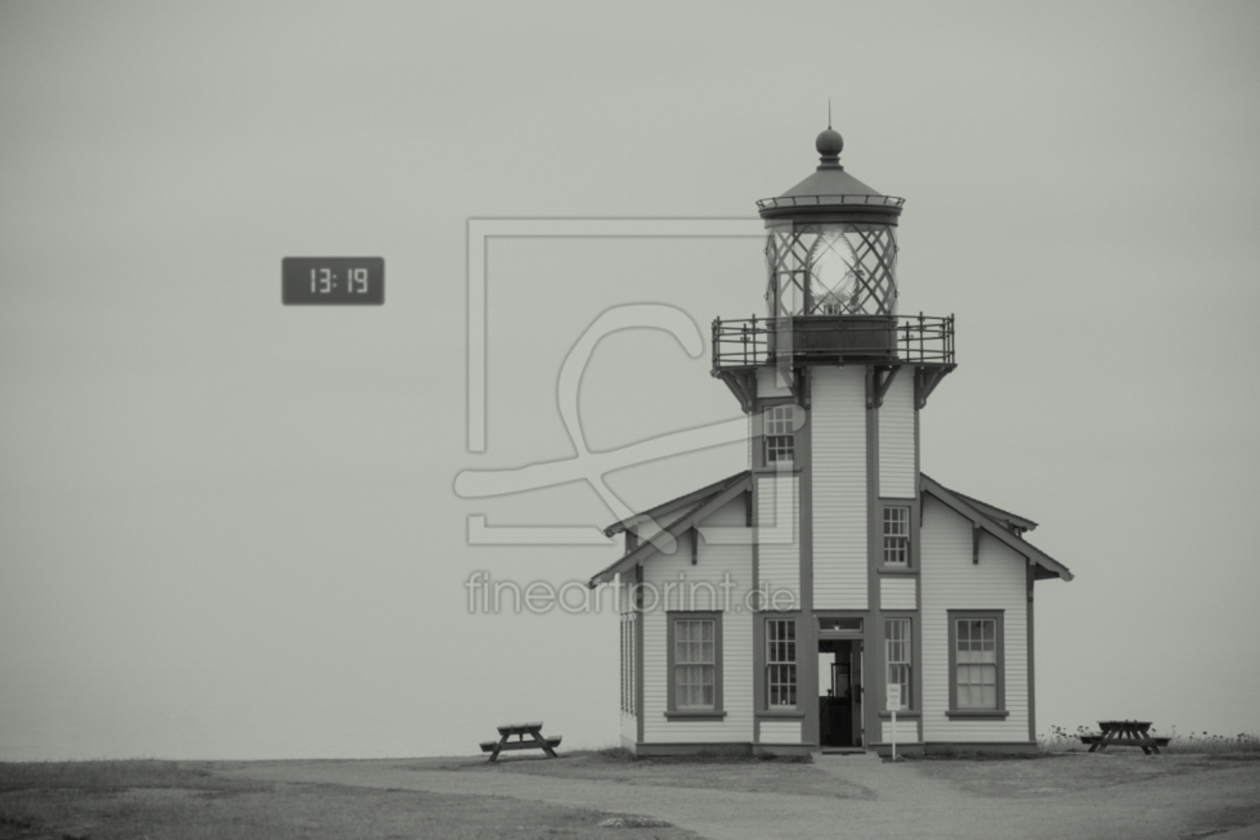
{"hour": 13, "minute": 19}
